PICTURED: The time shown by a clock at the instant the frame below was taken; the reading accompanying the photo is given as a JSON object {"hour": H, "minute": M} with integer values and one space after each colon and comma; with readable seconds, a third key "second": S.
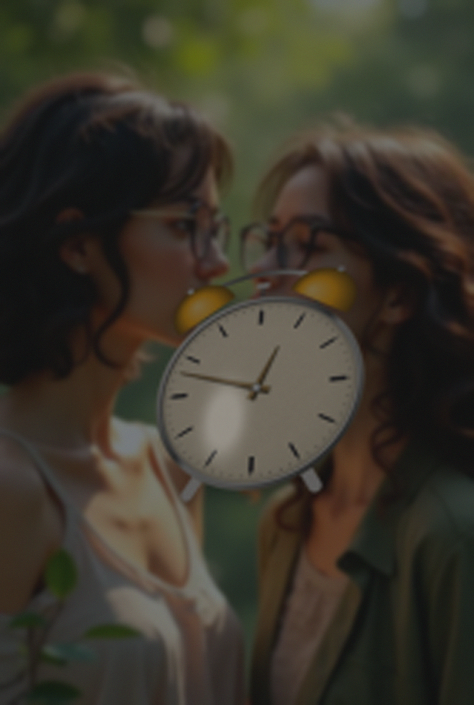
{"hour": 12, "minute": 48}
